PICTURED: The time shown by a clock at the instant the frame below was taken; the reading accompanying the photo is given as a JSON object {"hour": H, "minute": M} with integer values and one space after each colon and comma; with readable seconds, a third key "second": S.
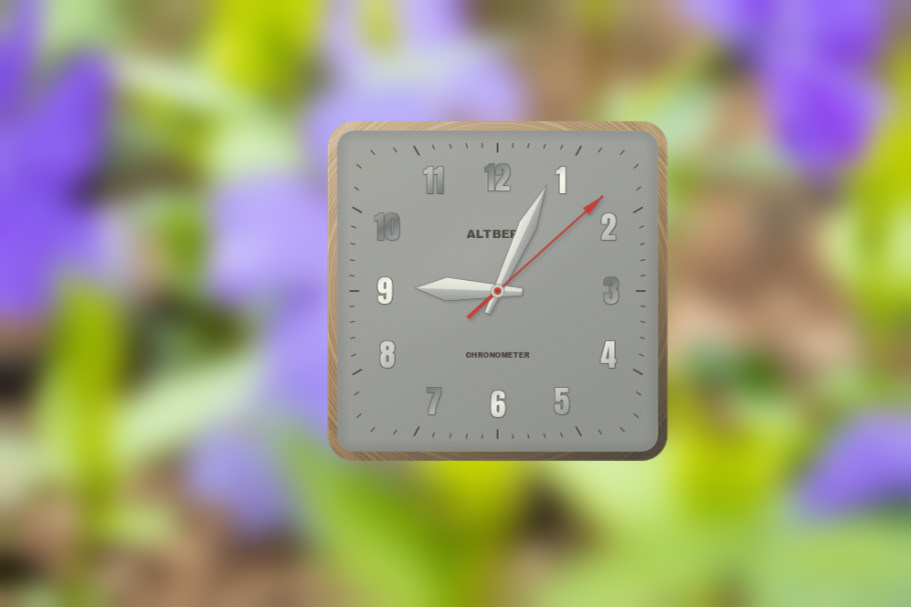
{"hour": 9, "minute": 4, "second": 8}
